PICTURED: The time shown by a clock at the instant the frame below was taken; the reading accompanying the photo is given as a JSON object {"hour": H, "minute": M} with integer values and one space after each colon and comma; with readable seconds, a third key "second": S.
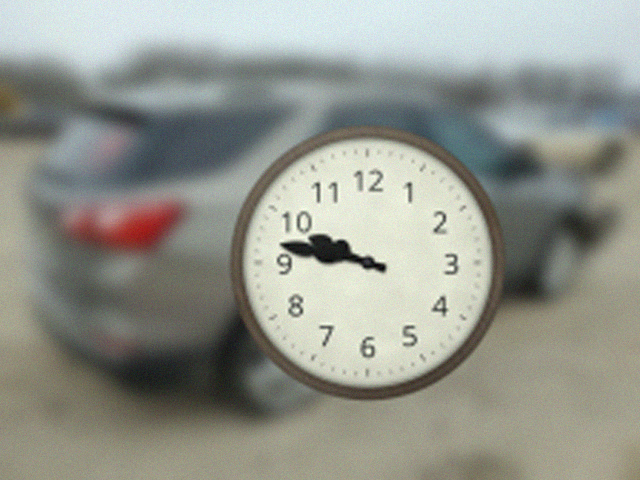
{"hour": 9, "minute": 47}
